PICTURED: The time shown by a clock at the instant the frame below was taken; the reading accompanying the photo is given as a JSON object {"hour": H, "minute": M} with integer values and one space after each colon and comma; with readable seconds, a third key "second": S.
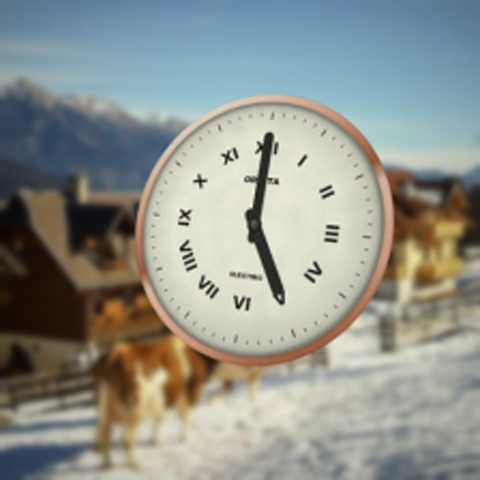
{"hour": 5, "minute": 0}
